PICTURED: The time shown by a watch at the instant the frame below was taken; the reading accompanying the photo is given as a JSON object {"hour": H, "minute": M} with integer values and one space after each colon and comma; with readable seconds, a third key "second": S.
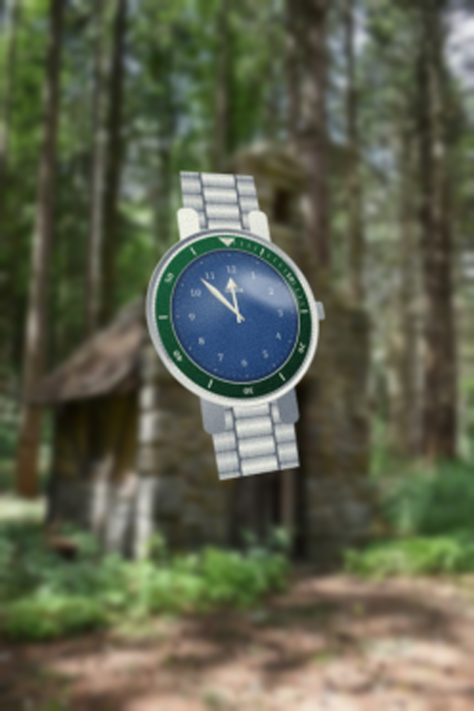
{"hour": 11, "minute": 53}
